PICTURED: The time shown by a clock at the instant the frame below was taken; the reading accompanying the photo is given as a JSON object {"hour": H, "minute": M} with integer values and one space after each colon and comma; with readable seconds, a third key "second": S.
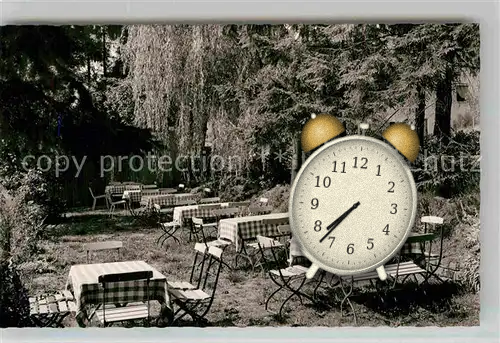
{"hour": 7, "minute": 37}
